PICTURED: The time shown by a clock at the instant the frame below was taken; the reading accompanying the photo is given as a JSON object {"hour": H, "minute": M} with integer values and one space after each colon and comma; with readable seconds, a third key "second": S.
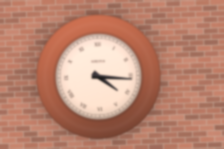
{"hour": 4, "minute": 16}
